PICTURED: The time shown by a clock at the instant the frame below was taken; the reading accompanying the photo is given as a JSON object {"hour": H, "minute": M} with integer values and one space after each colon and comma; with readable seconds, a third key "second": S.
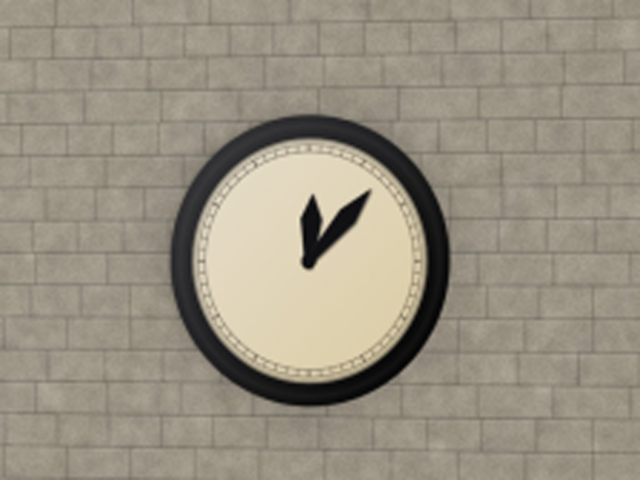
{"hour": 12, "minute": 7}
